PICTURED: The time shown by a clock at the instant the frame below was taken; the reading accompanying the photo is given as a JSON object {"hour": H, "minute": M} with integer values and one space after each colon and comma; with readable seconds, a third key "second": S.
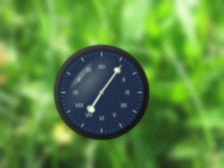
{"hour": 7, "minute": 6}
